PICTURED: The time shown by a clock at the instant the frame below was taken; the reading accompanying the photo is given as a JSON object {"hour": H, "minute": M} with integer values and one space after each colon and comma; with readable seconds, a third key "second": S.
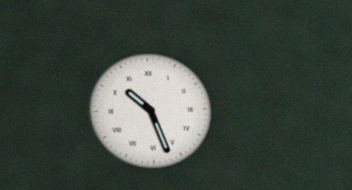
{"hour": 10, "minute": 27}
